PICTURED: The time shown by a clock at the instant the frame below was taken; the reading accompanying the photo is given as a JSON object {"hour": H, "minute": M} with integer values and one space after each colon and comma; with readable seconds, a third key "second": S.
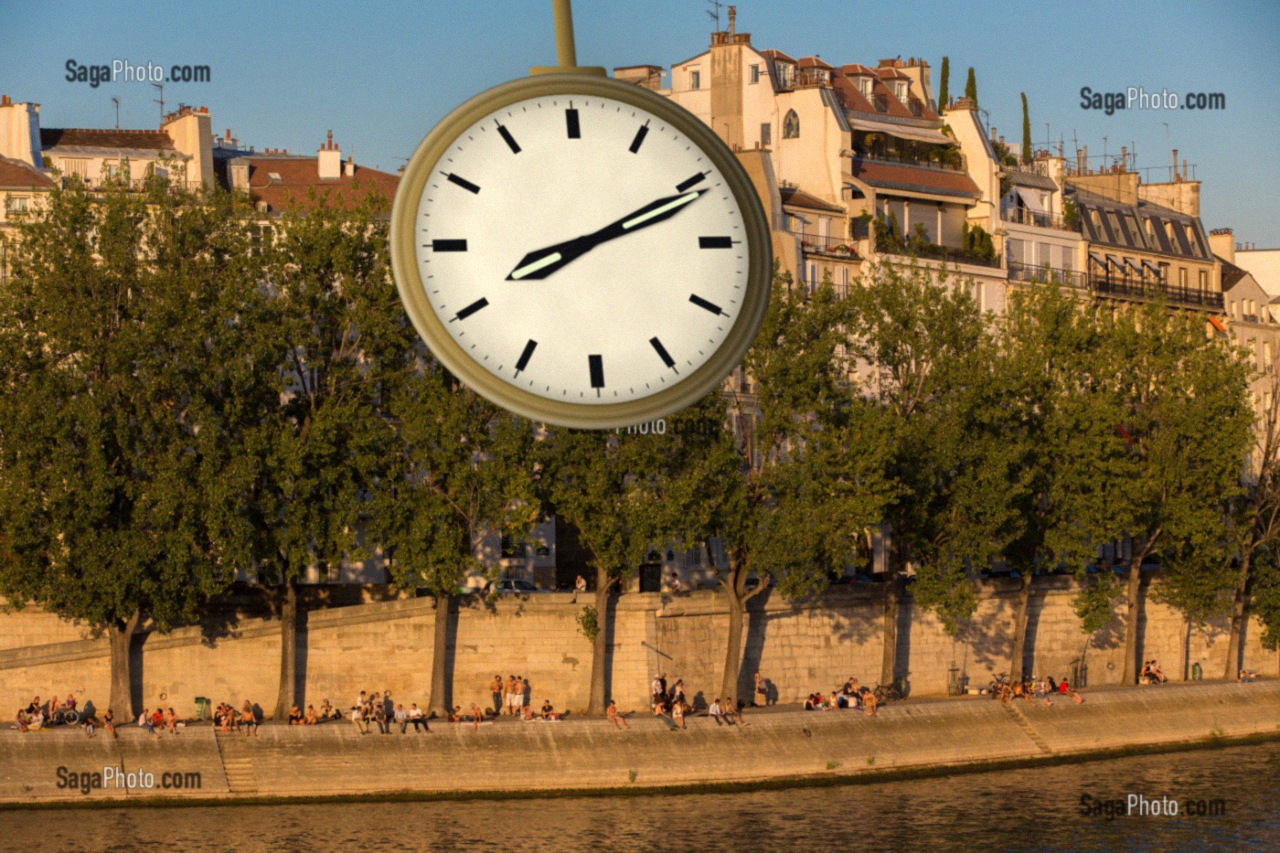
{"hour": 8, "minute": 11}
